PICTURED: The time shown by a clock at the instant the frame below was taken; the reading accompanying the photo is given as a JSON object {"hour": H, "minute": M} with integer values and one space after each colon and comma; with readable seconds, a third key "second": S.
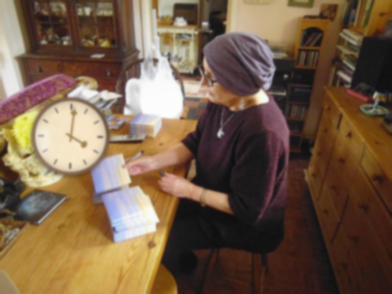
{"hour": 4, "minute": 1}
